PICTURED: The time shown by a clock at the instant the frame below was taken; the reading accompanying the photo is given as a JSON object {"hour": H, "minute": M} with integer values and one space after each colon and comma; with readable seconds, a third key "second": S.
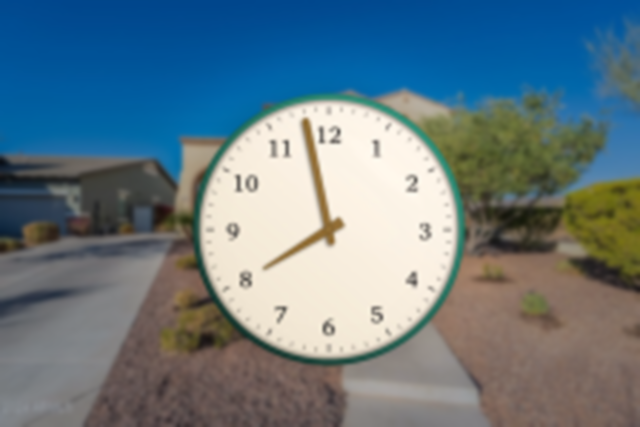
{"hour": 7, "minute": 58}
